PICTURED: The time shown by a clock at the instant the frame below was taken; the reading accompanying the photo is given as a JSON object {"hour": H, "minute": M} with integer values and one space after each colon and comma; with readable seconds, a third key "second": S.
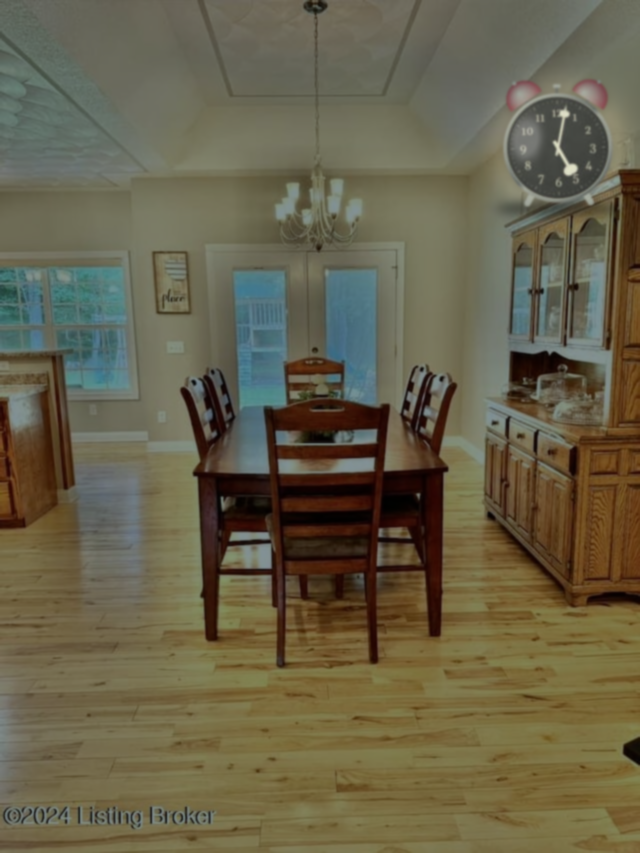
{"hour": 5, "minute": 2}
